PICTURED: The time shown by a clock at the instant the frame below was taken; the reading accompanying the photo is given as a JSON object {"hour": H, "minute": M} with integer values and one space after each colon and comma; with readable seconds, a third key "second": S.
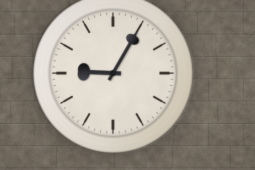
{"hour": 9, "minute": 5}
